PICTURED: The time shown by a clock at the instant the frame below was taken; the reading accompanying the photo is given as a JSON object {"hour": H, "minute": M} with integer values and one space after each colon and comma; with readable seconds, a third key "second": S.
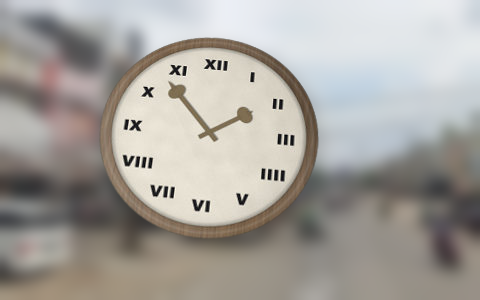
{"hour": 1, "minute": 53}
